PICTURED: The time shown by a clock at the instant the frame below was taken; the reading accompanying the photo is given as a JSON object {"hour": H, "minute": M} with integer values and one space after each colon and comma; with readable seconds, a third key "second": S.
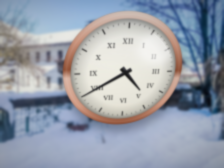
{"hour": 4, "minute": 40}
